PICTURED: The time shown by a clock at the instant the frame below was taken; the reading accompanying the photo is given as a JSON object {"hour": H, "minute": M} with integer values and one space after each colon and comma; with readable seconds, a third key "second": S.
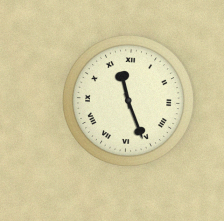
{"hour": 11, "minute": 26}
